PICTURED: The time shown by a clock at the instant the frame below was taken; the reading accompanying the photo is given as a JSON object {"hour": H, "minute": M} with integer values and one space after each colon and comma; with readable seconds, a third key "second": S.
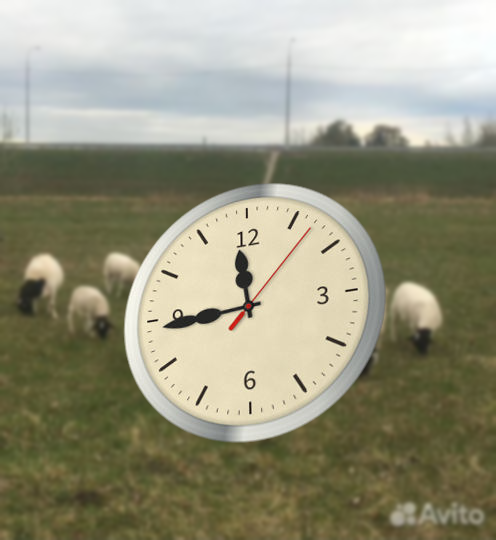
{"hour": 11, "minute": 44, "second": 7}
